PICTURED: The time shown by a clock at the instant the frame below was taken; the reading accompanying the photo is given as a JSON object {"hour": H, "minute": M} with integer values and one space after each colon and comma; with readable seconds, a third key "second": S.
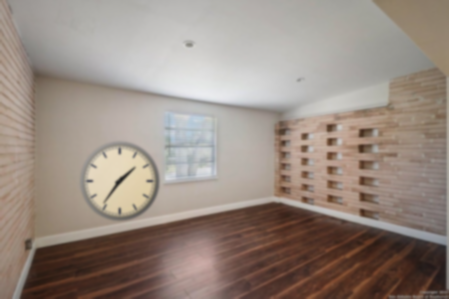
{"hour": 1, "minute": 36}
